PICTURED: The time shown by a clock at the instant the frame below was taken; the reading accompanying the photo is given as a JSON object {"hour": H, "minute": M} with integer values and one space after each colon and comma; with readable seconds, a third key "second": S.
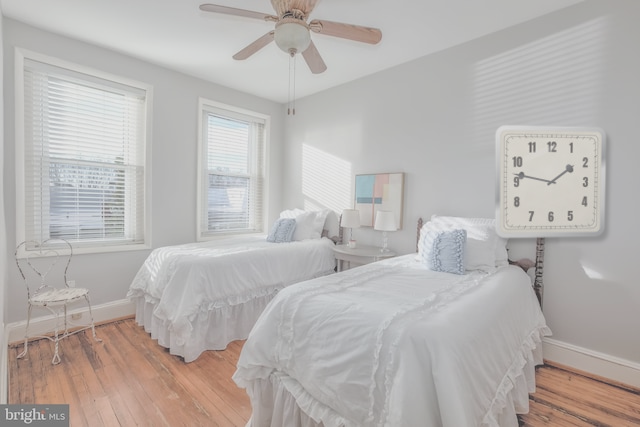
{"hour": 1, "minute": 47}
